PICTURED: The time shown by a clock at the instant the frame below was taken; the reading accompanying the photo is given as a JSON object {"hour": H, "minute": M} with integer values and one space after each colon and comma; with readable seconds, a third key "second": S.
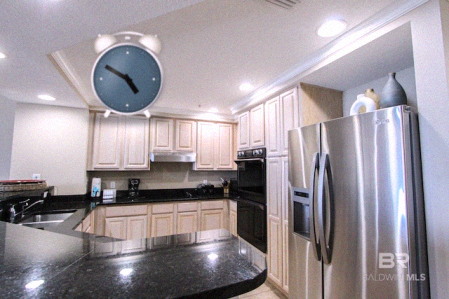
{"hour": 4, "minute": 50}
